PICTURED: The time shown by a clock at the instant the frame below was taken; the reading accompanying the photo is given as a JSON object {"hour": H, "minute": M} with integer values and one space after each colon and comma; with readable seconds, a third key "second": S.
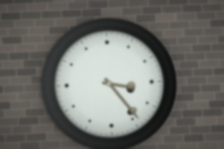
{"hour": 3, "minute": 24}
